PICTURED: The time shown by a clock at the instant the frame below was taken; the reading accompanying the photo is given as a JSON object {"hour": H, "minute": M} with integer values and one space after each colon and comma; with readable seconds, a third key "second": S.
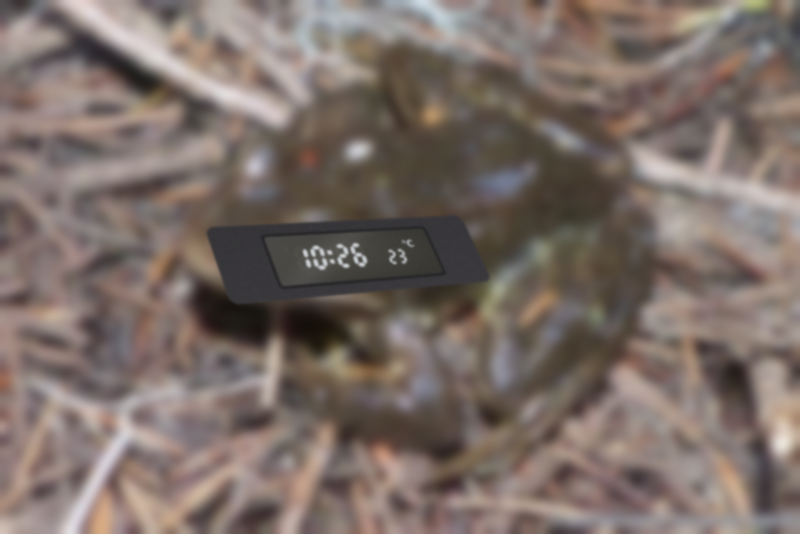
{"hour": 10, "minute": 26}
